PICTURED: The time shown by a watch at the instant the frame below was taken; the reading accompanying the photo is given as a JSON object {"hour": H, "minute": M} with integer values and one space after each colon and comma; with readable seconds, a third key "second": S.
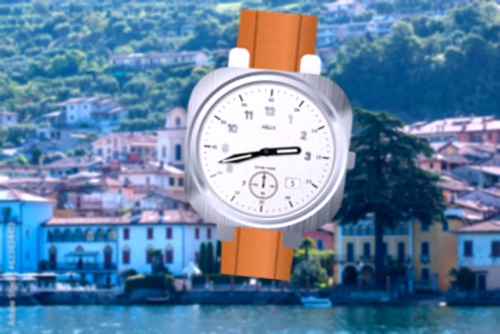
{"hour": 2, "minute": 42}
